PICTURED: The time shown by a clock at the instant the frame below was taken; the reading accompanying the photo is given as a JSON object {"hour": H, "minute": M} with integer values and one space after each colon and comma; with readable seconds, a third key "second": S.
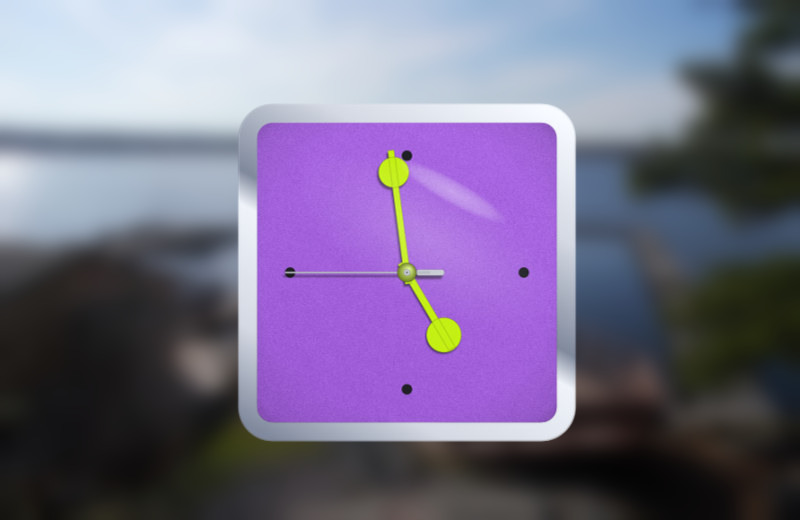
{"hour": 4, "minute": 58, "second": 45}
